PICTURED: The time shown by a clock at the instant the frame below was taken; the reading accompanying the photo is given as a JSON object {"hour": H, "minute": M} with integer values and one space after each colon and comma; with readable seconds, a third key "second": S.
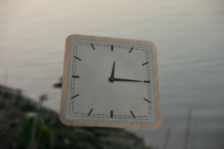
{"hour": 12, "minute": 15}
